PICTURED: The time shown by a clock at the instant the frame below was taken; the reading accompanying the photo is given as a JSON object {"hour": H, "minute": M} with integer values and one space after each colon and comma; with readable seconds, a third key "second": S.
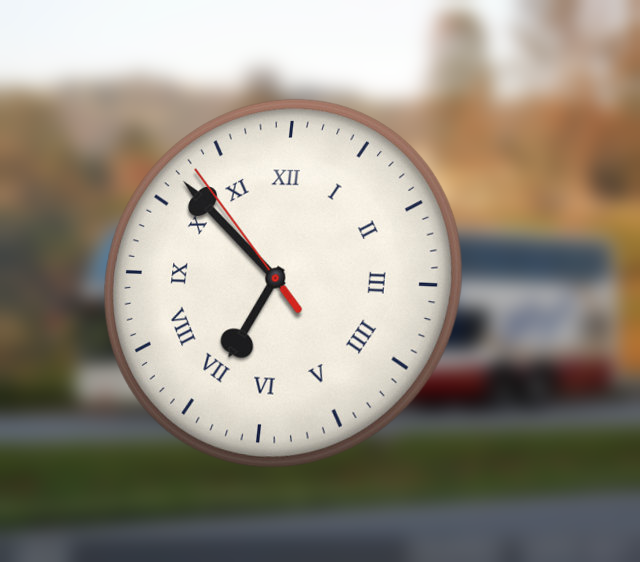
{"hour": 6, "minute": 51, "second": 53}
